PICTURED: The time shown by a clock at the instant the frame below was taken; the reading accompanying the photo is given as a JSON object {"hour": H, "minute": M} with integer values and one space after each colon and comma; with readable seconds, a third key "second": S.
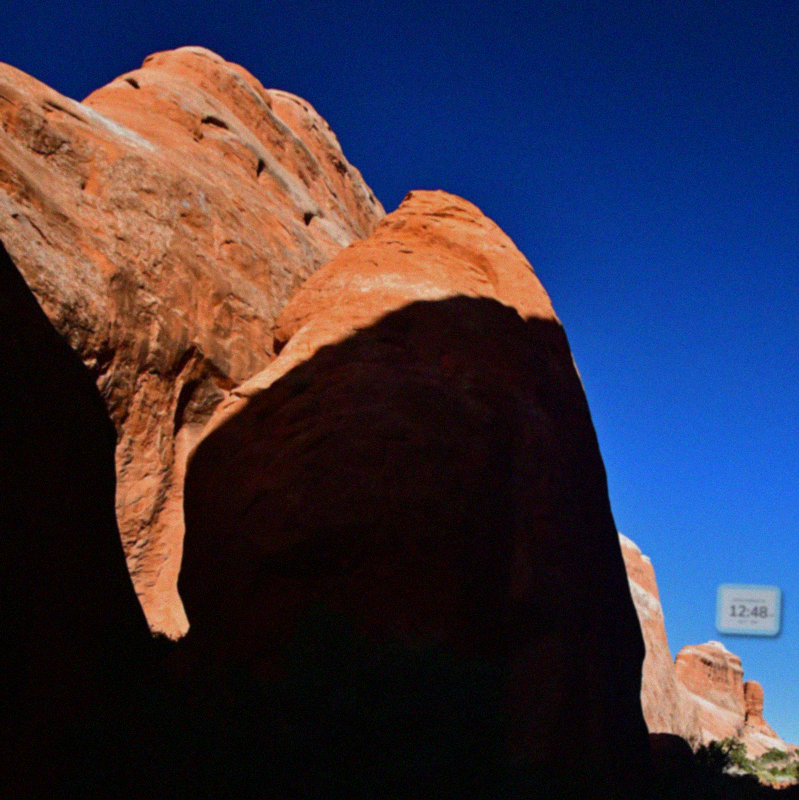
{"hour": 12, "minute": 48}
